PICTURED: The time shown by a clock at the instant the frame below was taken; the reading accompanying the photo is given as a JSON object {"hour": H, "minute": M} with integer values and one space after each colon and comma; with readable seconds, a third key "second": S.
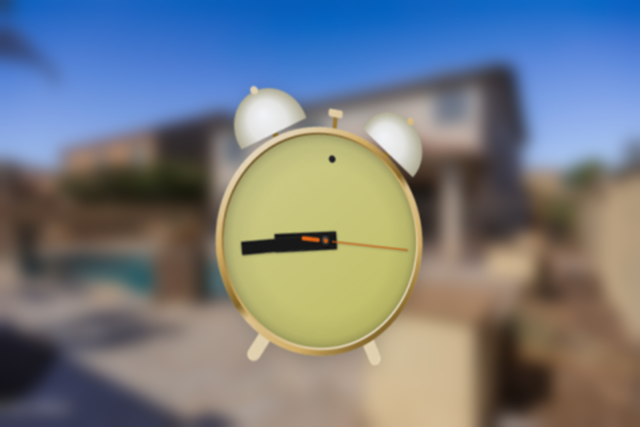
{"hour": 8, "minute": 43, "second": 15}
